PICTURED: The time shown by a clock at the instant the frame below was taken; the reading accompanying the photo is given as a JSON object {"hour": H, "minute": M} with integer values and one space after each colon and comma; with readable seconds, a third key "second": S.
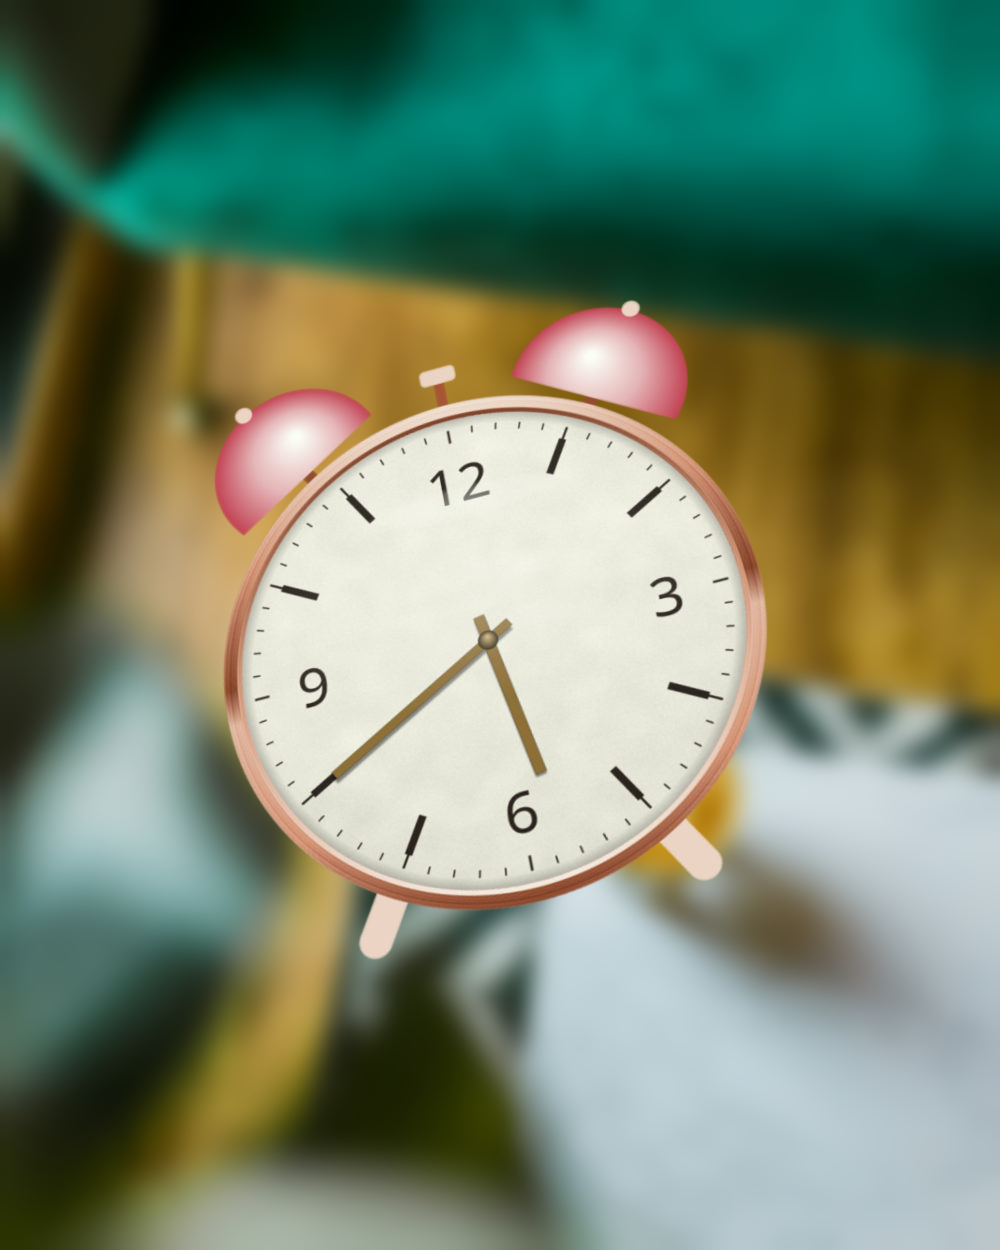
{"hour": 5, "minute": 40}
